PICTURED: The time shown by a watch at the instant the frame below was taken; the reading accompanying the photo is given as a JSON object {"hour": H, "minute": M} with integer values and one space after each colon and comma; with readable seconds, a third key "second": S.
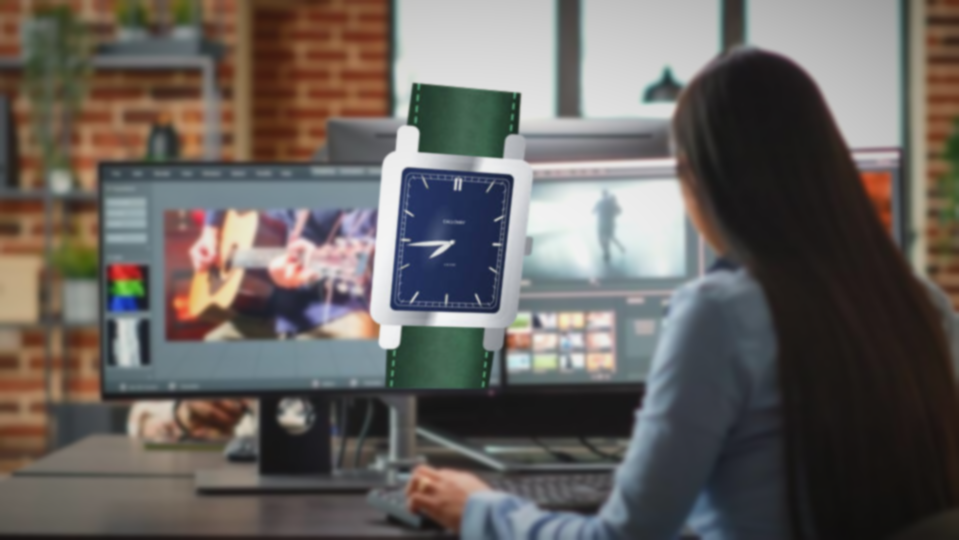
{"hour": 7, "minute": 44}
